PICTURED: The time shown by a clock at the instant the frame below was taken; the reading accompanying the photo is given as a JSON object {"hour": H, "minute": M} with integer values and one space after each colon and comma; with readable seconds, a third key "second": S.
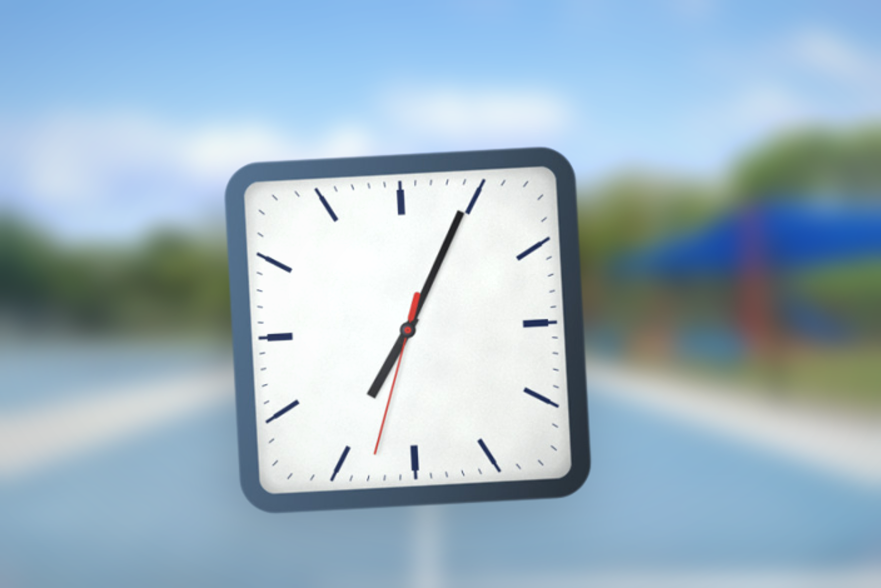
{"hour": 7, "minute": 4, "second": 33}
